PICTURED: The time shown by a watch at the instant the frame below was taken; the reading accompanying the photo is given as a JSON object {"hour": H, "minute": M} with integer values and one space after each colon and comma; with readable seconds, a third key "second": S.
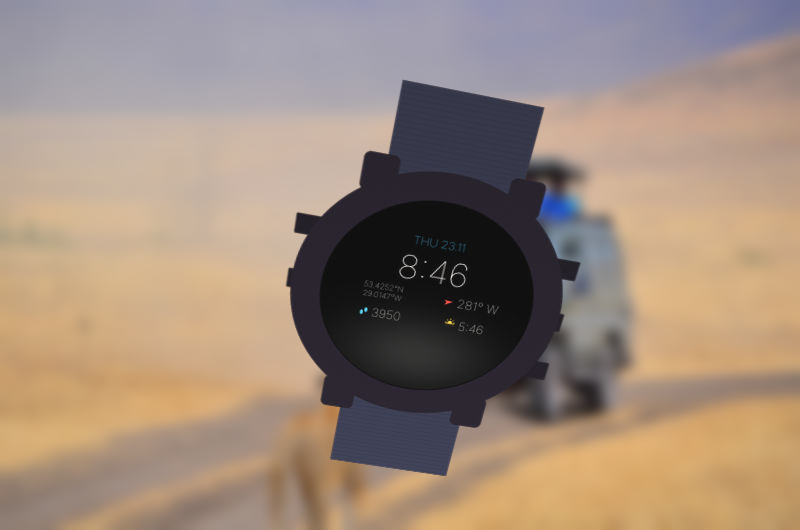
{"hour": 8, "minute": 46}
